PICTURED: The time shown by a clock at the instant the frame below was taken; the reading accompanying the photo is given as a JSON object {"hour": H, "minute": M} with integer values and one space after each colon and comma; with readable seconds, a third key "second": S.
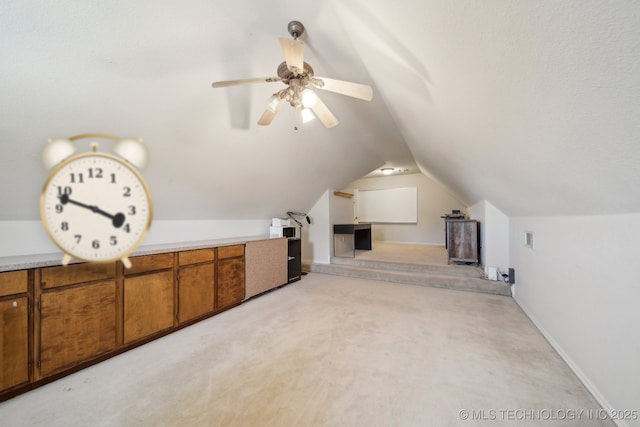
{"hour": 3, "minute": 48}
